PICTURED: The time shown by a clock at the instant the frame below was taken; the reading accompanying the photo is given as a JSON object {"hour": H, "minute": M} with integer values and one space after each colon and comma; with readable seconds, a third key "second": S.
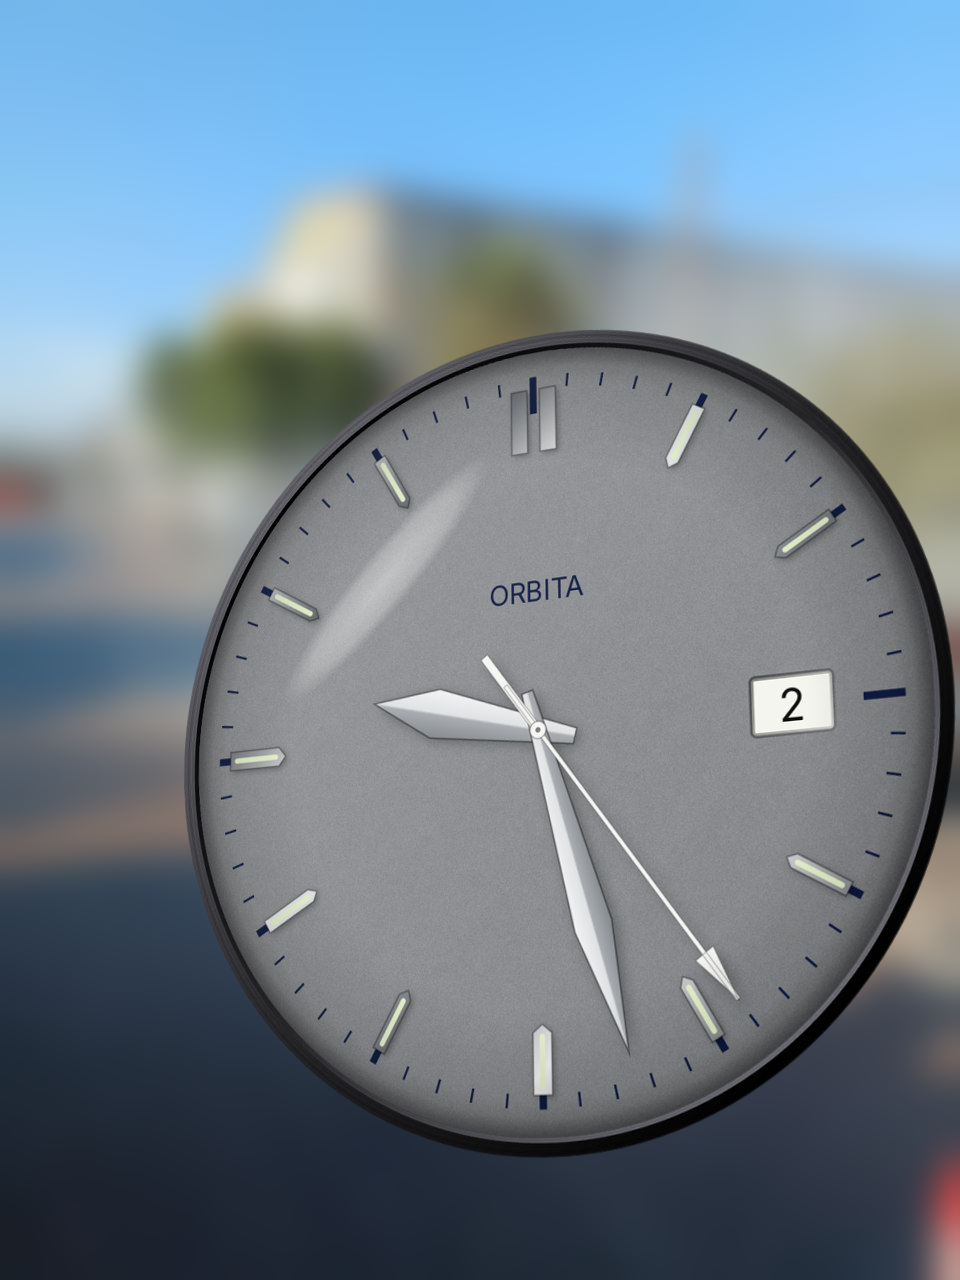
{"hour": 9, "minute": 27, "second": 24}
